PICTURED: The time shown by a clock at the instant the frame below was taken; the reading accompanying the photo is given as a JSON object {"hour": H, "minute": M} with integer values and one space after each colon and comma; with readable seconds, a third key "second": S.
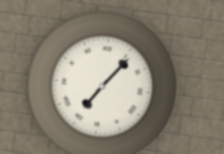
{"hour": 7, "minute": 6}
